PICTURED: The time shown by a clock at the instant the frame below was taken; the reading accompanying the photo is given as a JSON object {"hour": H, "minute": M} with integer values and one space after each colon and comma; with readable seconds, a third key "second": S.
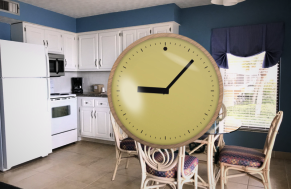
{"hour": 9, "minute": 7}
